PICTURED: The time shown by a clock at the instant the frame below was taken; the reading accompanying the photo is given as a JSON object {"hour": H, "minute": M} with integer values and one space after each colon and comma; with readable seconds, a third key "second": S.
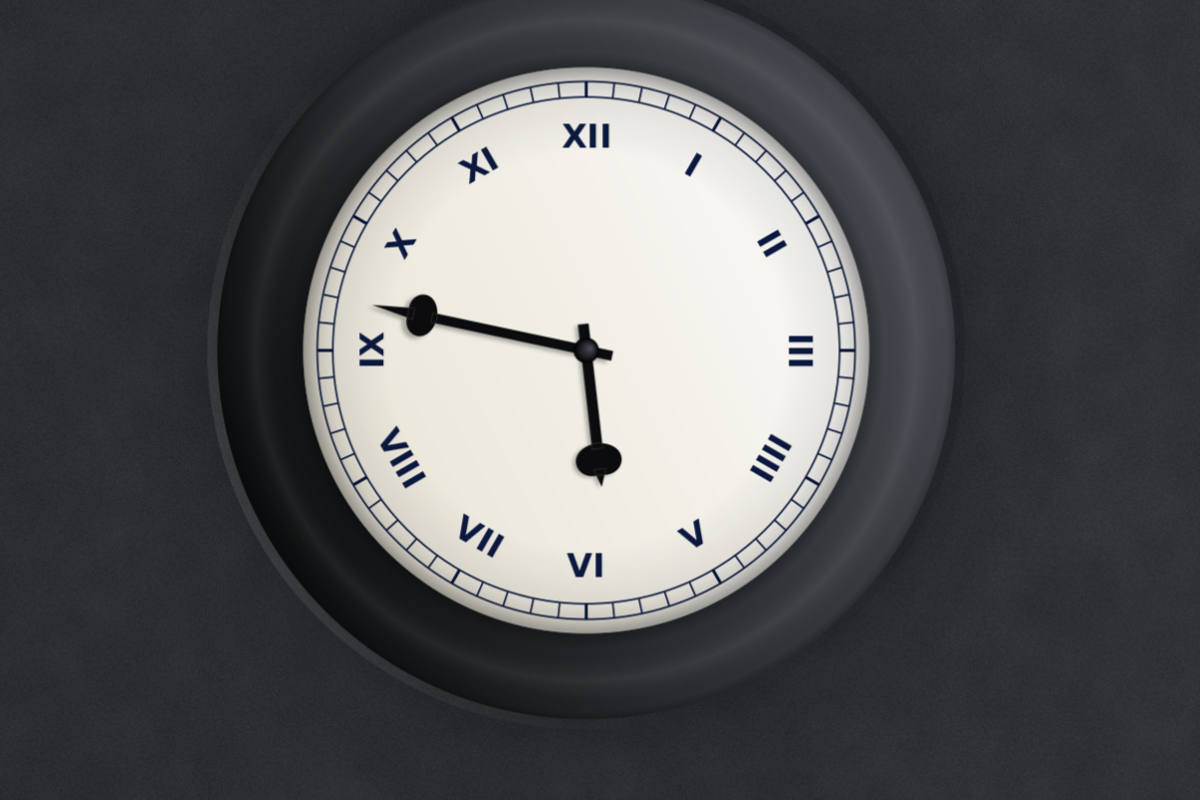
{"hour": 5, "minute": 47}
